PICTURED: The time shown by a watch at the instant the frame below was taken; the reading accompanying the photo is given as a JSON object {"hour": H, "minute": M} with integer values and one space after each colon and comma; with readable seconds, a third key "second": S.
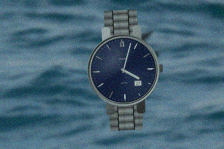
{"hour": 4, "minute": 3}
